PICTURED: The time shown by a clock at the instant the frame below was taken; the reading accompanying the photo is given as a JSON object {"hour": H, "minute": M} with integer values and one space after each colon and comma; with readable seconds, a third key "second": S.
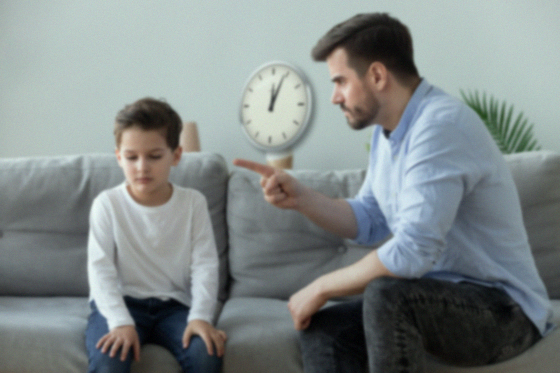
{"hour": 12, "minute": 4}
